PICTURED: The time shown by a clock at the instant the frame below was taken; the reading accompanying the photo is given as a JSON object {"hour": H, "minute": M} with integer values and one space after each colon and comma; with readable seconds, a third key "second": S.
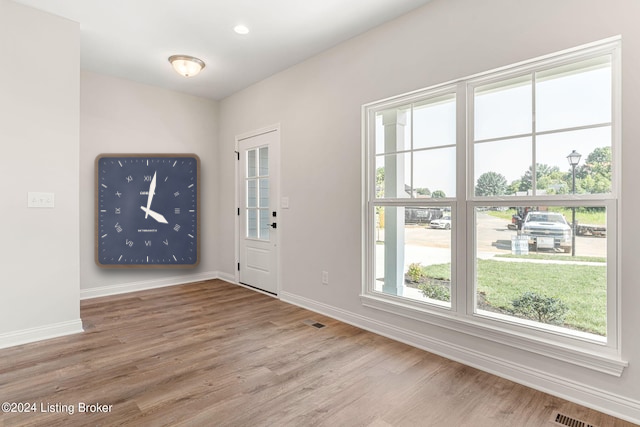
{"hour": 4, "minute": 2}
